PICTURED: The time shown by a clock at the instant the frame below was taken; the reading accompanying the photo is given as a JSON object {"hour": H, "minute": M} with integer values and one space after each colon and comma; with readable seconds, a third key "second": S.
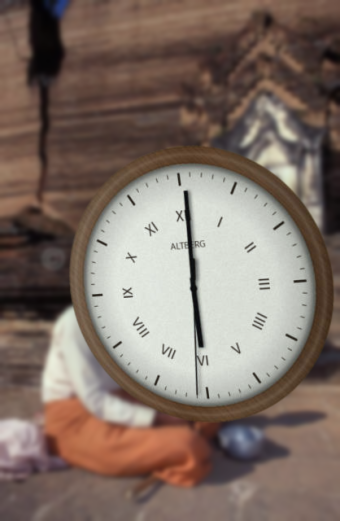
{"hour": 6, "minute": 0, "second": 31}
